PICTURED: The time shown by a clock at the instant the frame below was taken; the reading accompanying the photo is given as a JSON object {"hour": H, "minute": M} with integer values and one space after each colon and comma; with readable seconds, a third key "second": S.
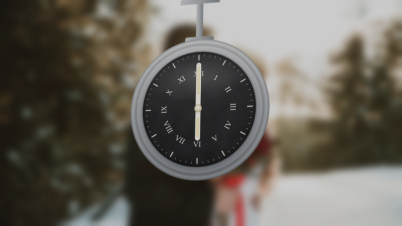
{"hour": 6, "minute": 0}
